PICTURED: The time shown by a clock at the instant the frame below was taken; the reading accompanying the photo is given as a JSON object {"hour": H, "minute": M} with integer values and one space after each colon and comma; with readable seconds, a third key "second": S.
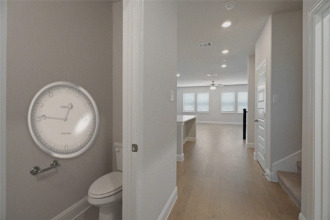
{"hour": 12, "minute": 46}
